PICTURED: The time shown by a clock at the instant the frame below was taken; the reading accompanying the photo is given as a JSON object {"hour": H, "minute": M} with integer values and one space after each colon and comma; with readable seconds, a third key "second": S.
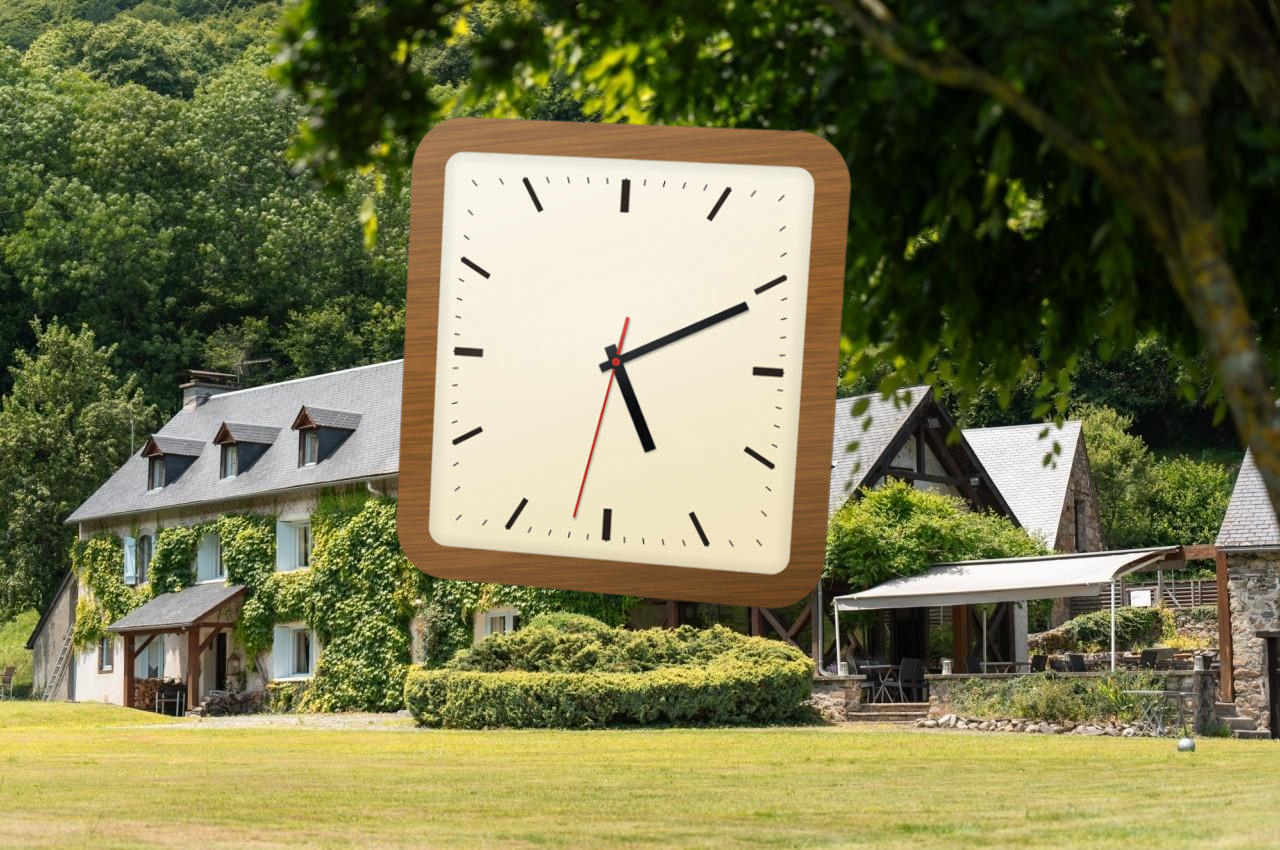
{"hour": 5, "minute": 10, "second": 32}
